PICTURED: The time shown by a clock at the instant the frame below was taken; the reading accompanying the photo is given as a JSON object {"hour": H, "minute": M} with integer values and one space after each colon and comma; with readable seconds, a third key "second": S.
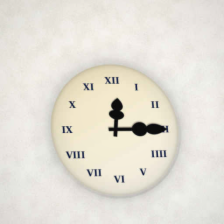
{"hour": 12, "minute": 15}
